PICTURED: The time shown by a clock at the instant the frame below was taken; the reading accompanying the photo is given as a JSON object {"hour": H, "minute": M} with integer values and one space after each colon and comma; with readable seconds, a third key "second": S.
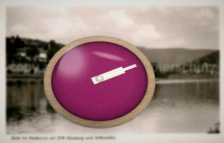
{"hour": 2, "minute": 11}
